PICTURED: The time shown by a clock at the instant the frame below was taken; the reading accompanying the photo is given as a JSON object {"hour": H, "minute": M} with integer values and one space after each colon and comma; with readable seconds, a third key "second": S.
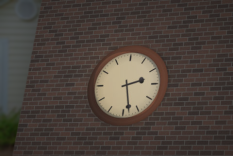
{"hour": 2, "minute": 28}
